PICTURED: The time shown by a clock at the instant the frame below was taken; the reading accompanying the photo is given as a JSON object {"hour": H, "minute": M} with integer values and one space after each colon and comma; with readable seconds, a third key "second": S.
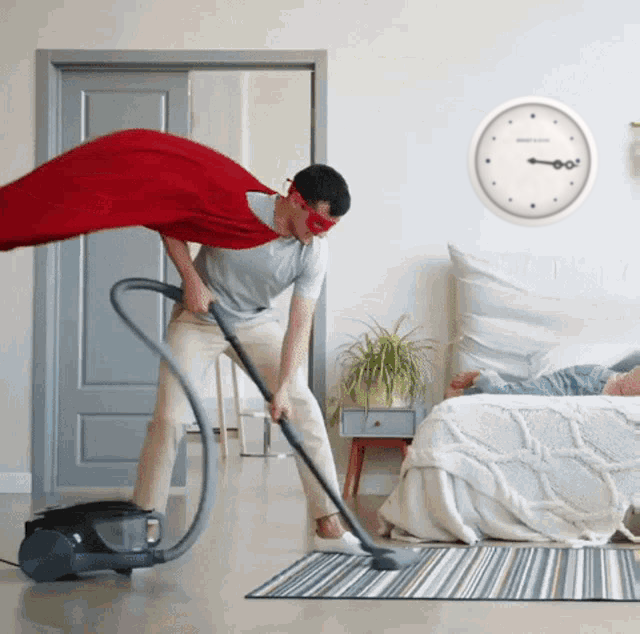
{"hour": 3, "minute": 16}
